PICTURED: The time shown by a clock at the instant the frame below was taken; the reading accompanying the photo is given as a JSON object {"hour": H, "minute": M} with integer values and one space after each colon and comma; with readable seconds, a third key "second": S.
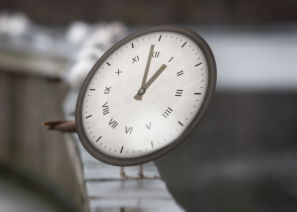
{"hour": 12, "minute": 59}
